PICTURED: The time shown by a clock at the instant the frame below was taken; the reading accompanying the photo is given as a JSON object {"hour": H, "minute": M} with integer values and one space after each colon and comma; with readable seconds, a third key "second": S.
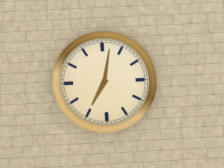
{"hour": 7, "minute": 2}
